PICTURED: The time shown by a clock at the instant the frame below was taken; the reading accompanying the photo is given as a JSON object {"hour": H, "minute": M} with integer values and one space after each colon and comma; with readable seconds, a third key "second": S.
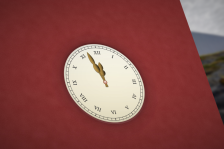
{"hour": 11, "minute": 57}
